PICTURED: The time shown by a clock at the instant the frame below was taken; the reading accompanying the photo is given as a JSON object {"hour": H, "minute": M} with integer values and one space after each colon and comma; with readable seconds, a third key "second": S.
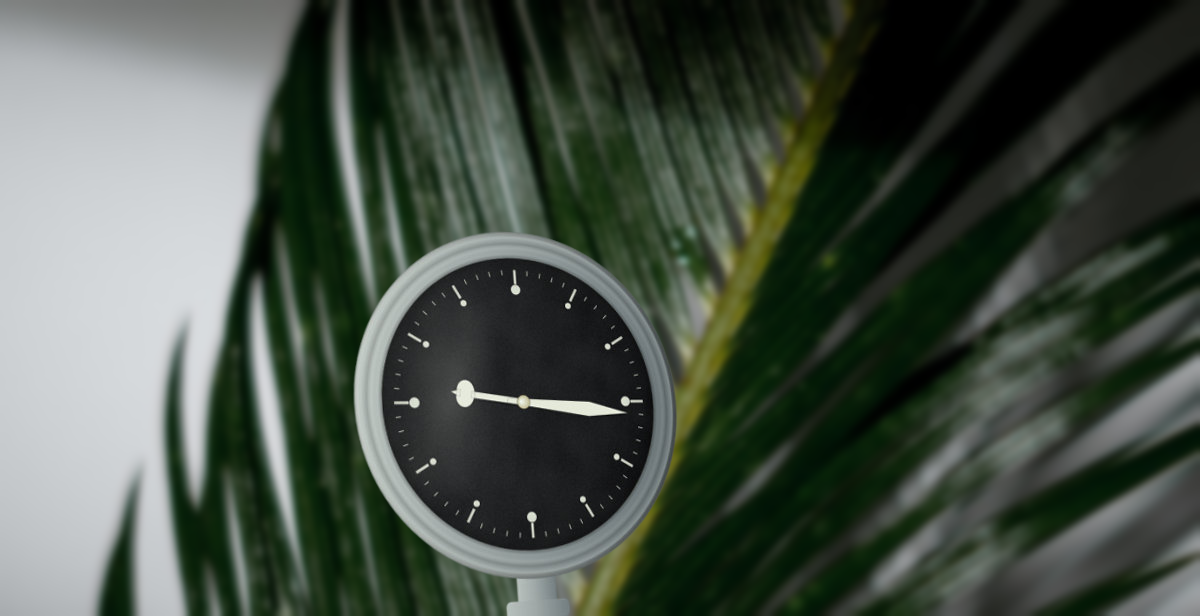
{"hour": 9, "minute": 16}
